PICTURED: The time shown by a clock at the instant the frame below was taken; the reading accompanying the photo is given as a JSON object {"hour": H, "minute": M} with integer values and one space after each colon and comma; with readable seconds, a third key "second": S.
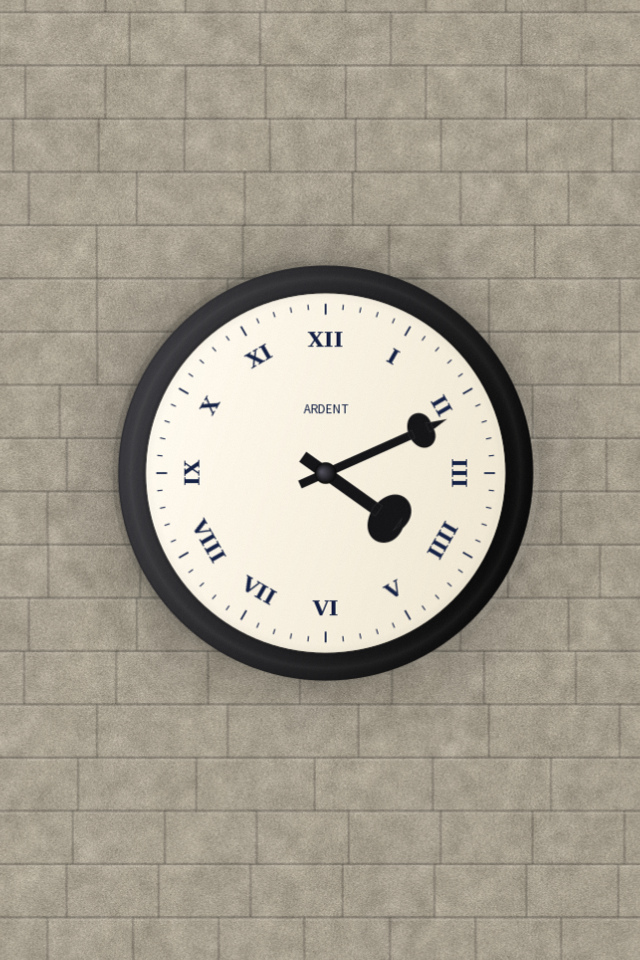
{"hour": 4, "minute": 11}
